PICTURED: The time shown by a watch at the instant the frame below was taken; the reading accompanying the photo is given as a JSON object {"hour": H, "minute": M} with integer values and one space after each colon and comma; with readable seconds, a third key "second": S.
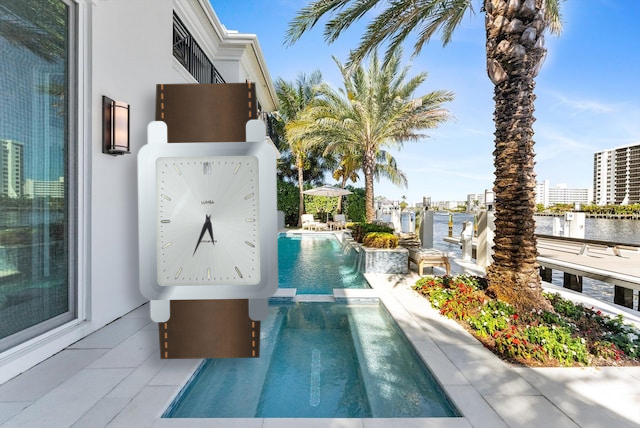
{"hour": 5, "minute": 34}
